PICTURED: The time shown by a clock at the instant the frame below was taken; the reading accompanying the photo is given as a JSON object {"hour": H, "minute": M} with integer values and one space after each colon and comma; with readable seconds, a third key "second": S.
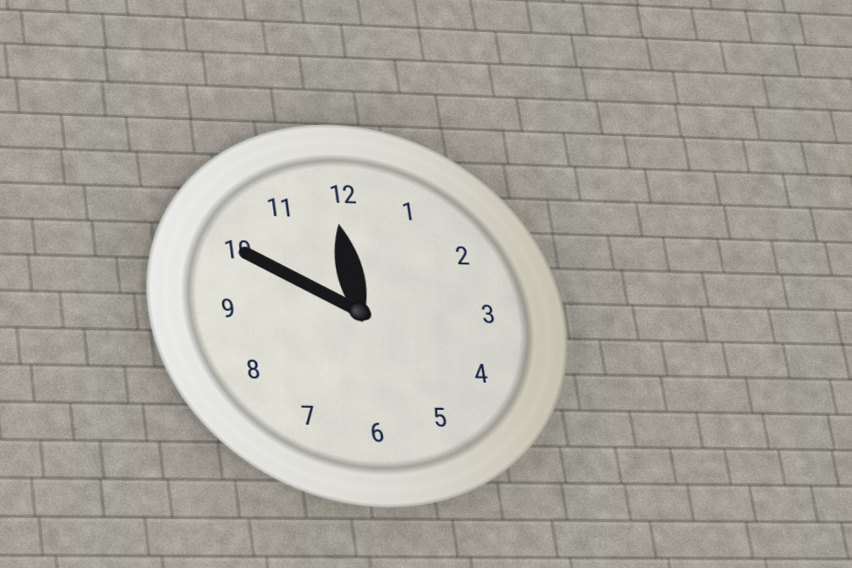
{"hour": 11, "minute": 50}
